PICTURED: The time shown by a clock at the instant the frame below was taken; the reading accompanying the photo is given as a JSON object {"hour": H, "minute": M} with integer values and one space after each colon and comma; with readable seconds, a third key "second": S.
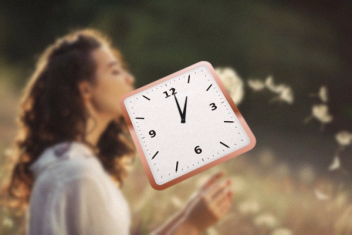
{"hour": 1, "minute": 1}
